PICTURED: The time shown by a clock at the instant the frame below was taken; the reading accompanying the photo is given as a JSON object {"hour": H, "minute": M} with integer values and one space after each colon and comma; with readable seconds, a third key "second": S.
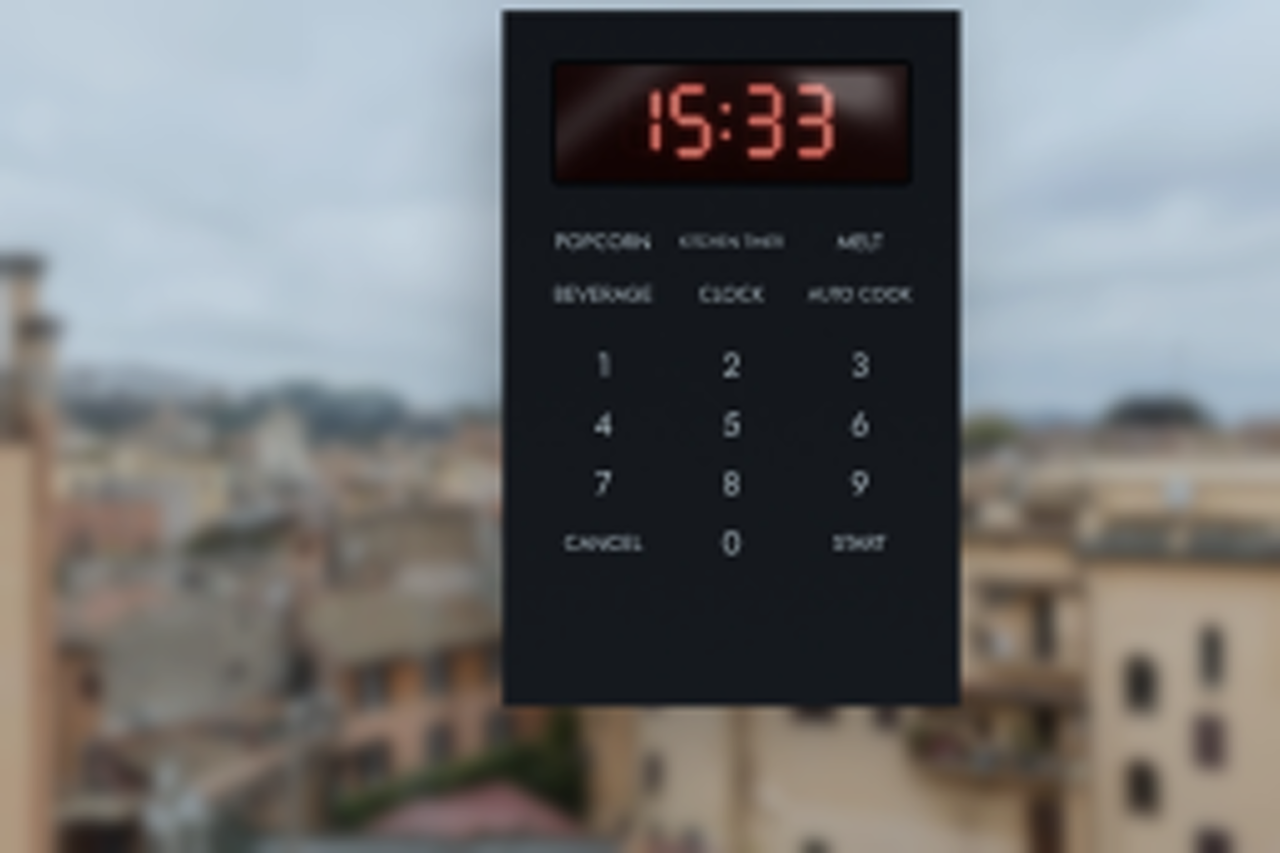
{"hour": 15, "minute": 33}
